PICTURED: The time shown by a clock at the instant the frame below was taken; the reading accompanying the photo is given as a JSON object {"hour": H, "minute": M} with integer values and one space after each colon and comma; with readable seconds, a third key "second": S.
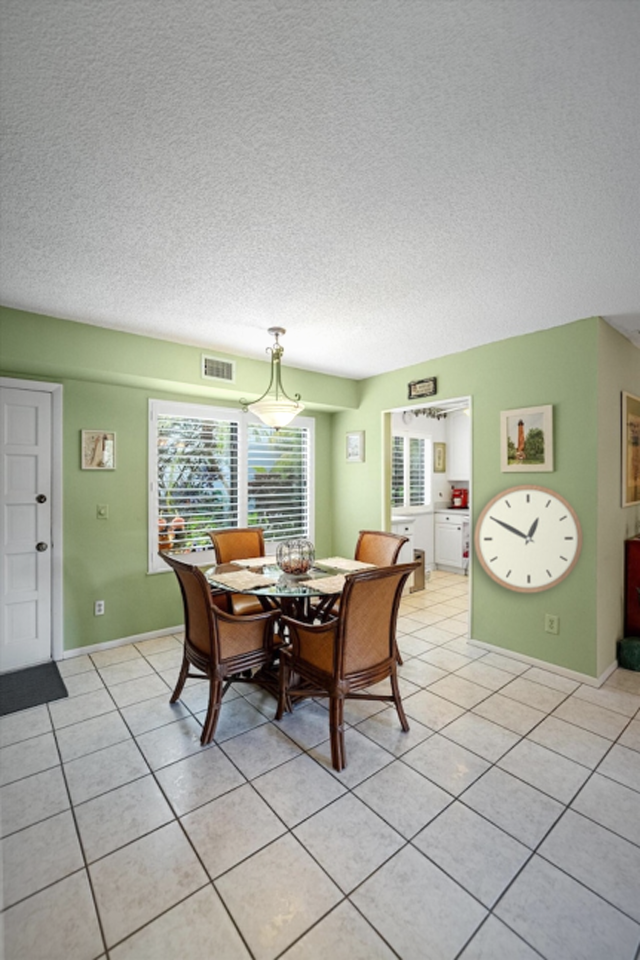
{"hour": 12, "minute": 50}
